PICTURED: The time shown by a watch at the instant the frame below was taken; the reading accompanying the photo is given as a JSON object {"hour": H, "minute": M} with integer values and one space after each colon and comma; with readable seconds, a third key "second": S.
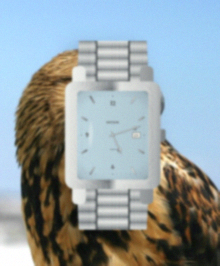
{"hour": 5, "minute": 12}
